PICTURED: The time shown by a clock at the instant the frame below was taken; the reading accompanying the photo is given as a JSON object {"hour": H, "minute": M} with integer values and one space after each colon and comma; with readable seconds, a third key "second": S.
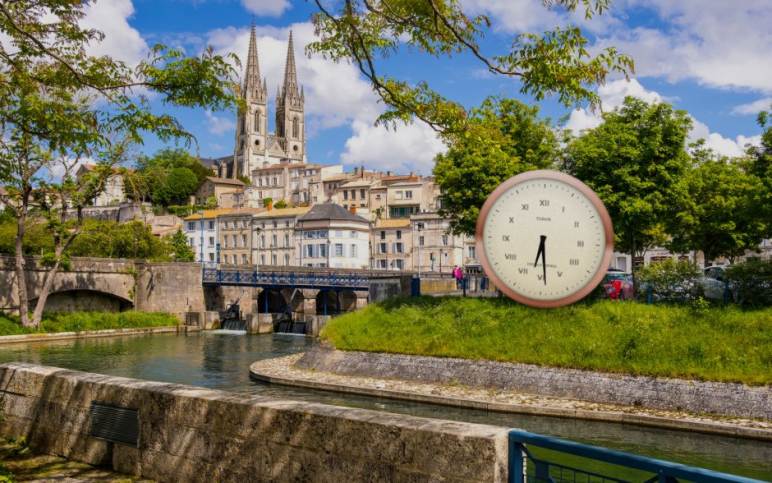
{"hour": 6, "minute": 29}
